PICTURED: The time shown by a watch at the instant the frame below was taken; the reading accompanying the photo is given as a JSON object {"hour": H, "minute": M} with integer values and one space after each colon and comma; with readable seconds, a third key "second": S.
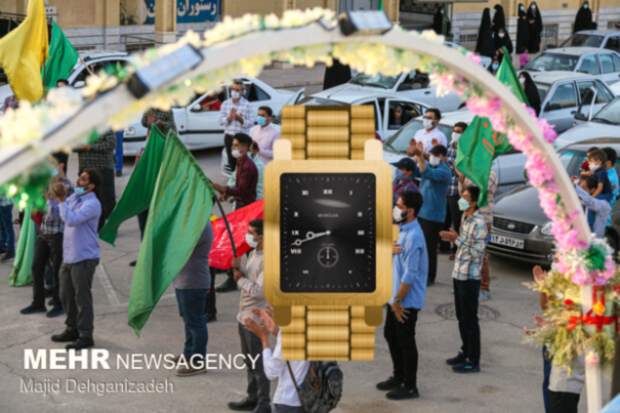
{"hour": 8, "minute": 42}
